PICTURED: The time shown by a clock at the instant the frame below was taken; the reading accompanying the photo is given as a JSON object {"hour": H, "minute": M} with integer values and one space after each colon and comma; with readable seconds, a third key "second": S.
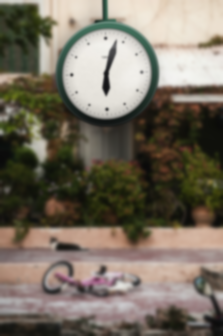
{"hour": 6, "minute": 3}
